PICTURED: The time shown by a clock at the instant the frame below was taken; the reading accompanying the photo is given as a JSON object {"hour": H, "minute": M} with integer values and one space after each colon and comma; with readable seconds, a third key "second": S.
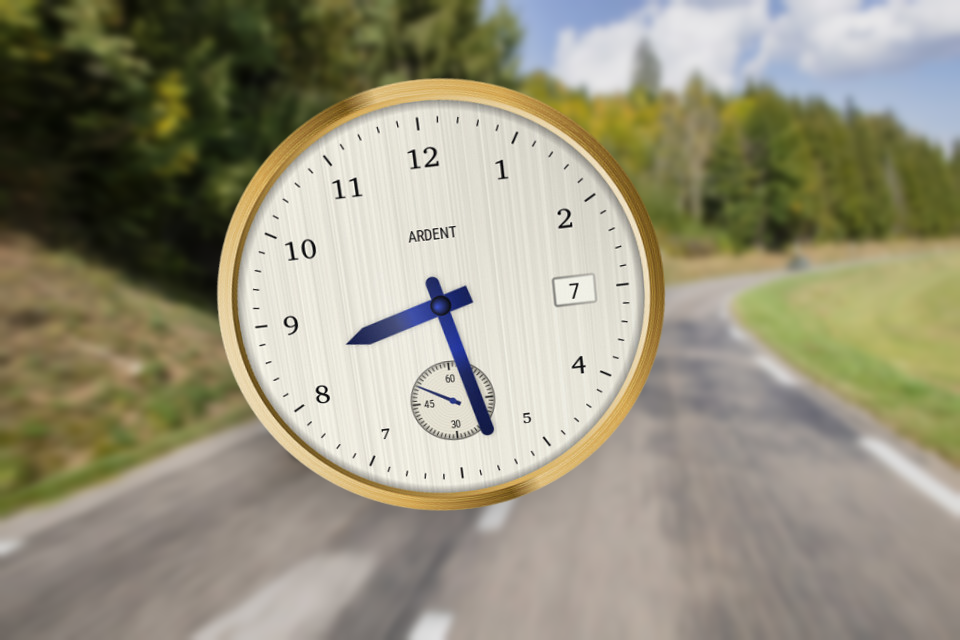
{"hour": 8, "minute": 27, "second": 50}
